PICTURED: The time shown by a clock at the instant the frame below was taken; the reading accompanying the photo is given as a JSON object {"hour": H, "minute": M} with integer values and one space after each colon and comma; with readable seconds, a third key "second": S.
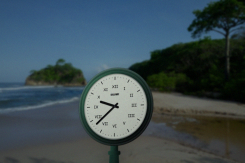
{"hour": 9, "minute": 38}
